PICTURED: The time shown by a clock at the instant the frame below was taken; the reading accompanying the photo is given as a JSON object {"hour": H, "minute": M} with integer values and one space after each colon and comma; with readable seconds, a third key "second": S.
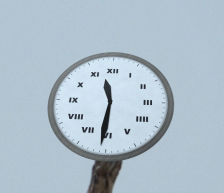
{"hour": 11, "minute": 31}
